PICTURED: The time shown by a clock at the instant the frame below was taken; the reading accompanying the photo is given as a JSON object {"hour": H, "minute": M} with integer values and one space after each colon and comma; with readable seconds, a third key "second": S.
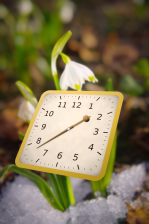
{"hour": 1, "minute": 38}
